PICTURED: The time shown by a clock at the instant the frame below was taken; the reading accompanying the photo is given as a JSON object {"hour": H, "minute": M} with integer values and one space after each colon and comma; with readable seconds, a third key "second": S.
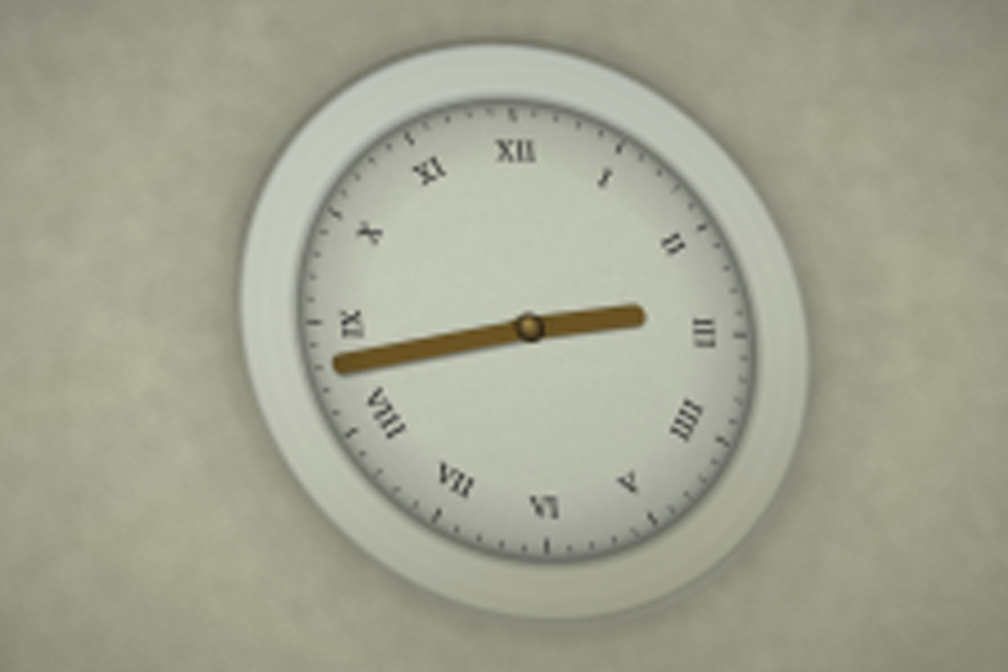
{"hour": 2, "minute": 43}
